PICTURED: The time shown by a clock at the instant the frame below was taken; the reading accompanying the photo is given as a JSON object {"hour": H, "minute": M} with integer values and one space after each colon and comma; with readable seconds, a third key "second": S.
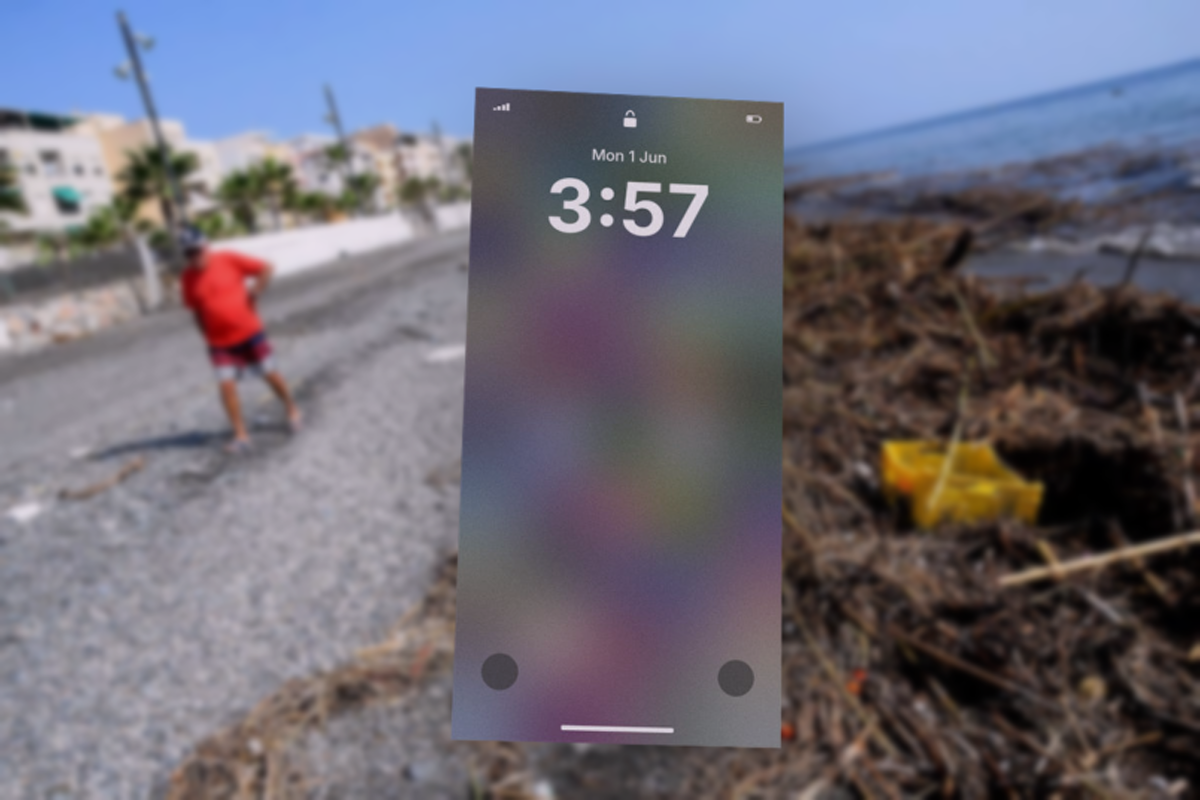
{"hour": 3, "minute": 57}
